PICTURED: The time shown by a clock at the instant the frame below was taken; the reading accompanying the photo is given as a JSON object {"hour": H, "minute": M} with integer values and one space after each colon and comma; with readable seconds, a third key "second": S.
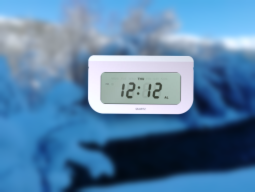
{"hour": 12, "minute": 12}
